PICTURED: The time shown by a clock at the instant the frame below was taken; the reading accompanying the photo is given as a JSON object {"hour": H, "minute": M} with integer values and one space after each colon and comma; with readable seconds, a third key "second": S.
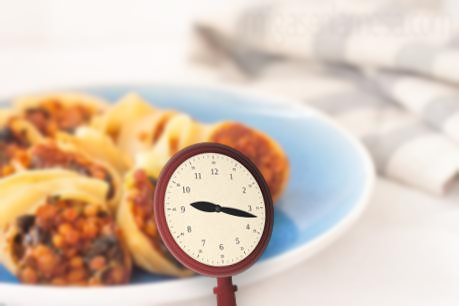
{"hour": 9, "minute": 17}
